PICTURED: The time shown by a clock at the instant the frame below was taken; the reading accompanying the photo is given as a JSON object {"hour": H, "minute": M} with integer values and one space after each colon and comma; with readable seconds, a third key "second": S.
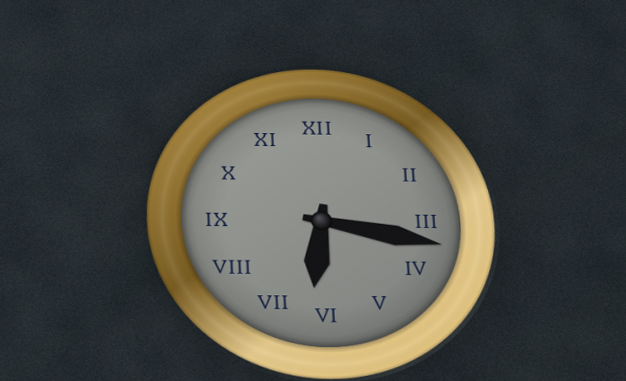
{"hour": 6, "minute": 17}
